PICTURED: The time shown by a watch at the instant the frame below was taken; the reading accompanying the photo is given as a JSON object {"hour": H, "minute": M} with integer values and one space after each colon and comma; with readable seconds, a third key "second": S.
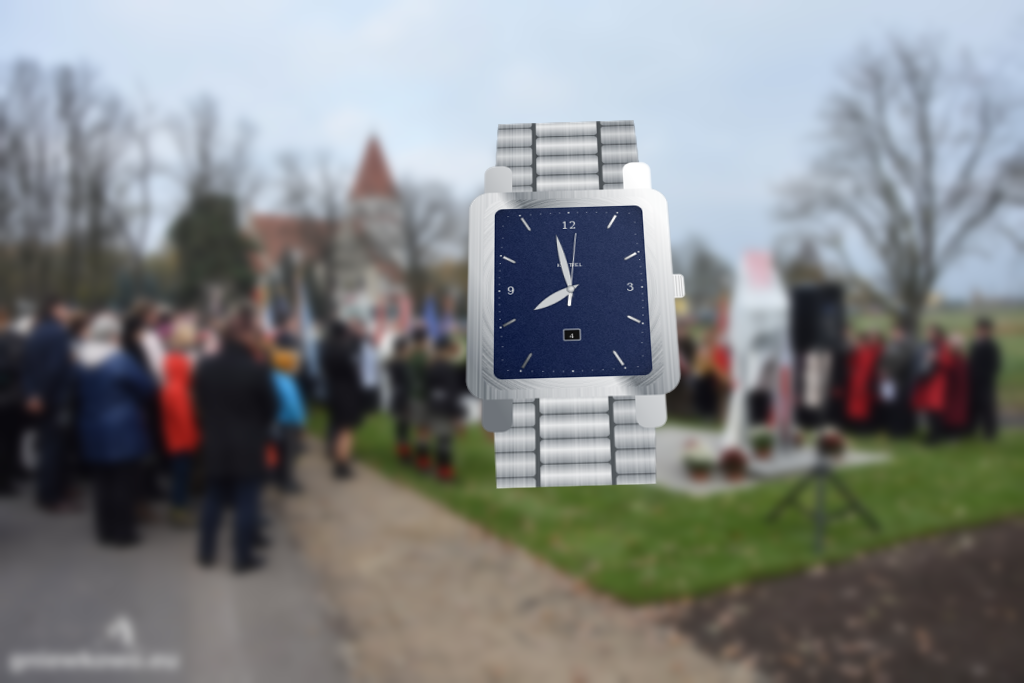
{"hour": 7, "minute": 58, "second": 1}
